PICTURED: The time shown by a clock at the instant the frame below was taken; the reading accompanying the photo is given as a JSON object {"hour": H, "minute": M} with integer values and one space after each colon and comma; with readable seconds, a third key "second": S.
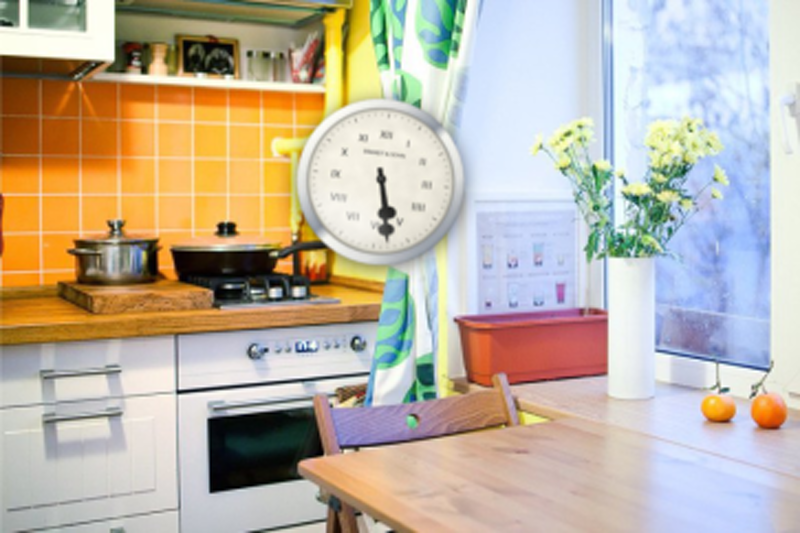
{"hour": 5, "minute": 28}
